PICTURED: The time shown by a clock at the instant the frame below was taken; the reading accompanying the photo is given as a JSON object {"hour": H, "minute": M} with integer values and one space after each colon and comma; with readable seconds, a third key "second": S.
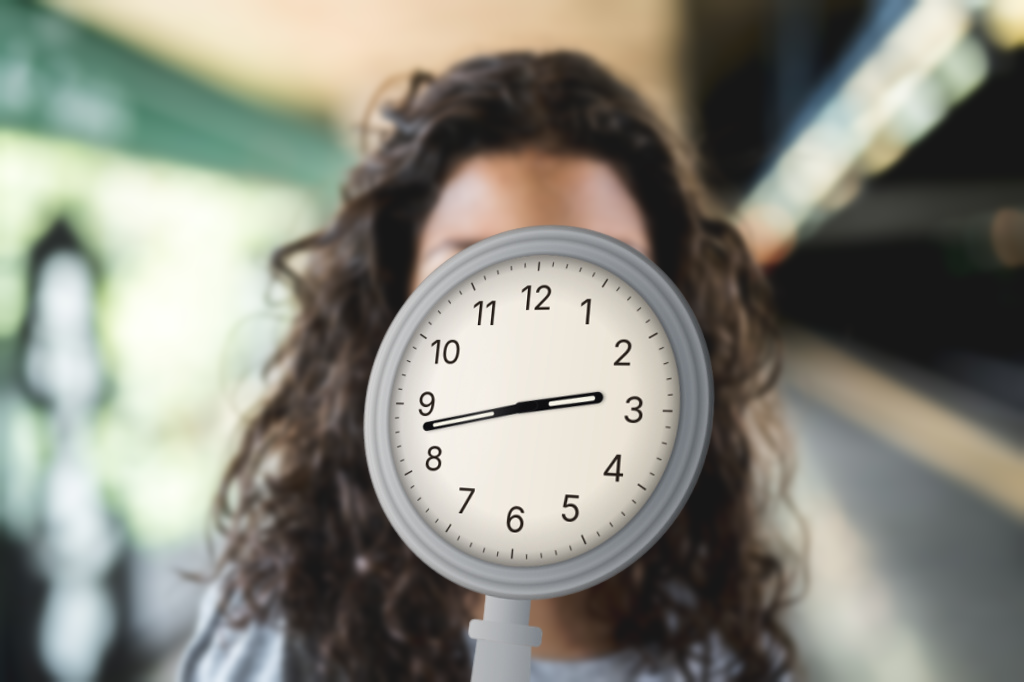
{"hour": 2, "minute": 43}
